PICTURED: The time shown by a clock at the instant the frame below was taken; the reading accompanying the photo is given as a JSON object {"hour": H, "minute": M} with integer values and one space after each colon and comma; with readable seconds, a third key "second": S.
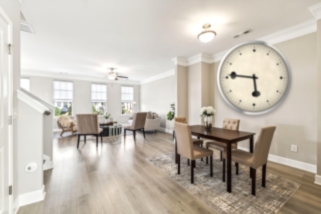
{"hour": 5, "minute": 46}
